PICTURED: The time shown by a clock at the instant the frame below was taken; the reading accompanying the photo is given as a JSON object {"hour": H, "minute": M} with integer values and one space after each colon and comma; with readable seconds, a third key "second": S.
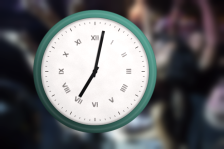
{"hour": 7, "minute": 2}
